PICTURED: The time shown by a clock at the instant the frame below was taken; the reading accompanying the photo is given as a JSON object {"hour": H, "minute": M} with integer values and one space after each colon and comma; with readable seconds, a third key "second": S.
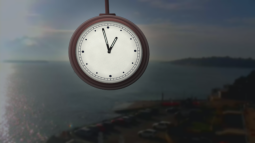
{"hour": 12, "minute": 58}
